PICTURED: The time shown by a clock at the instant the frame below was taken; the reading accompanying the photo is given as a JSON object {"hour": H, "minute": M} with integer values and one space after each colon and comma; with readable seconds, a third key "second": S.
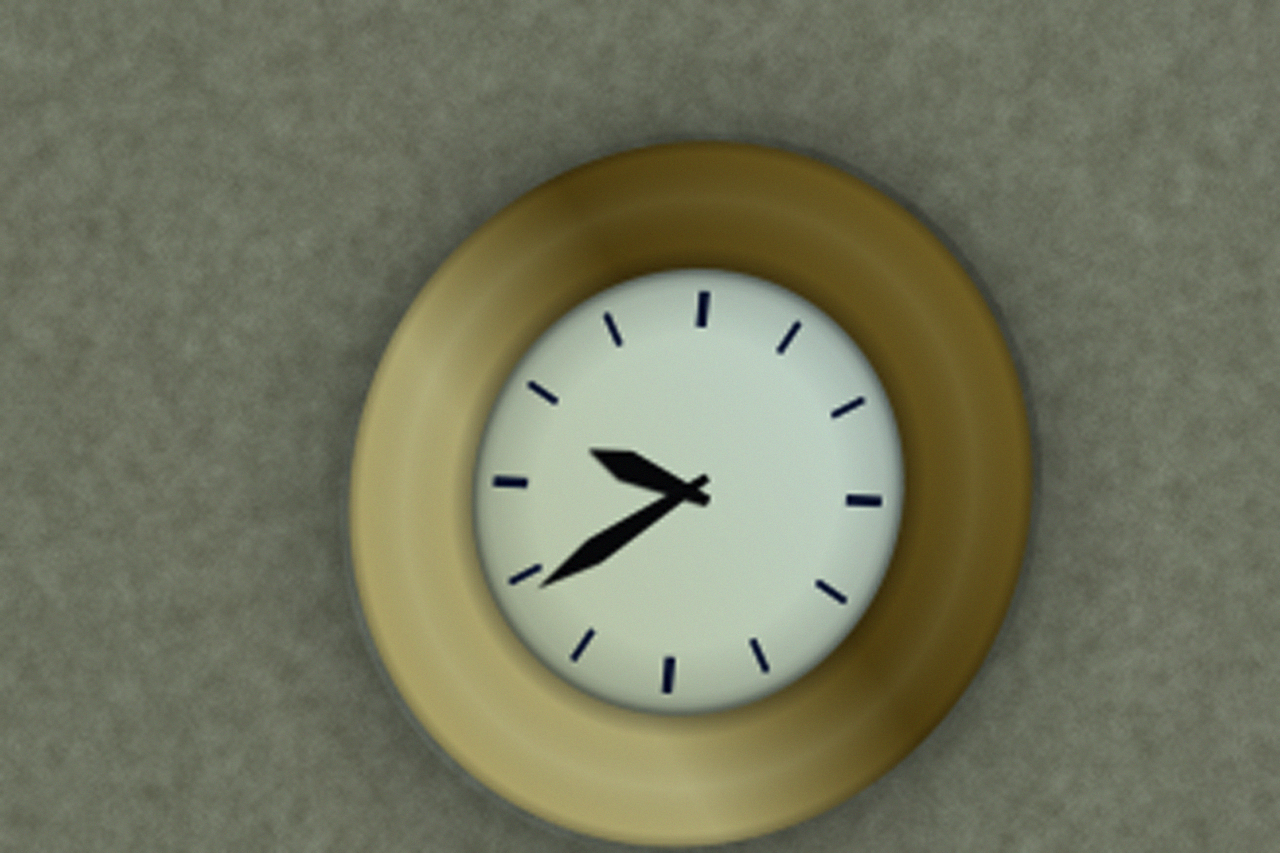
{"hour": 9, "minute": 39}
